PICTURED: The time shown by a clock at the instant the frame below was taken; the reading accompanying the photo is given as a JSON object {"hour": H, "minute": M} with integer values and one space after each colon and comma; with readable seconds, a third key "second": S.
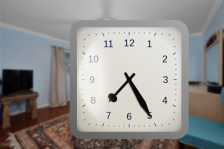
{"hour": 7, "minute": 25}
